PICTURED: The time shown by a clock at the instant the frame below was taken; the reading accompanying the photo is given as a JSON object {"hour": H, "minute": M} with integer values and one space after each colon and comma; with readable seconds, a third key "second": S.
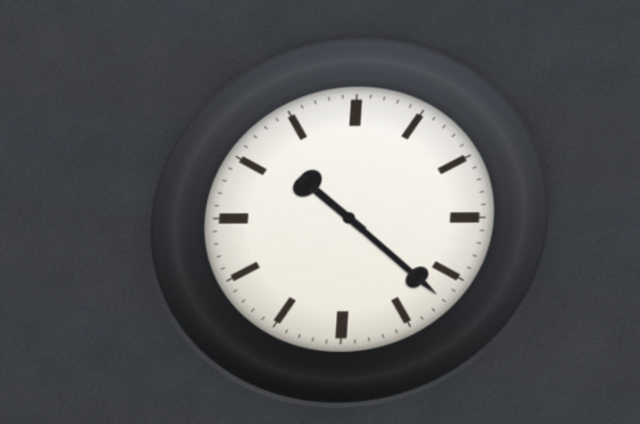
{"hour": 10, "minute": 22}
